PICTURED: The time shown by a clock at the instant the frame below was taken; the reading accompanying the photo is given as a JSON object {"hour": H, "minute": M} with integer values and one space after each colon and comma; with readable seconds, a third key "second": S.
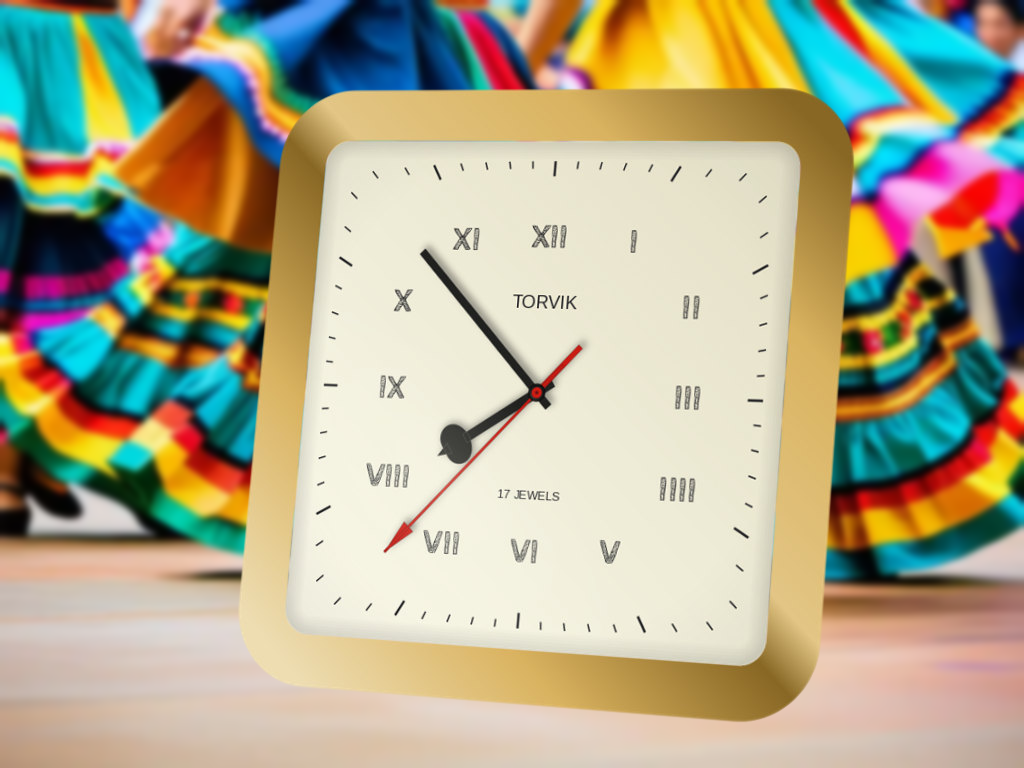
{"hour": 7, "minute": 52, "second": 37}
